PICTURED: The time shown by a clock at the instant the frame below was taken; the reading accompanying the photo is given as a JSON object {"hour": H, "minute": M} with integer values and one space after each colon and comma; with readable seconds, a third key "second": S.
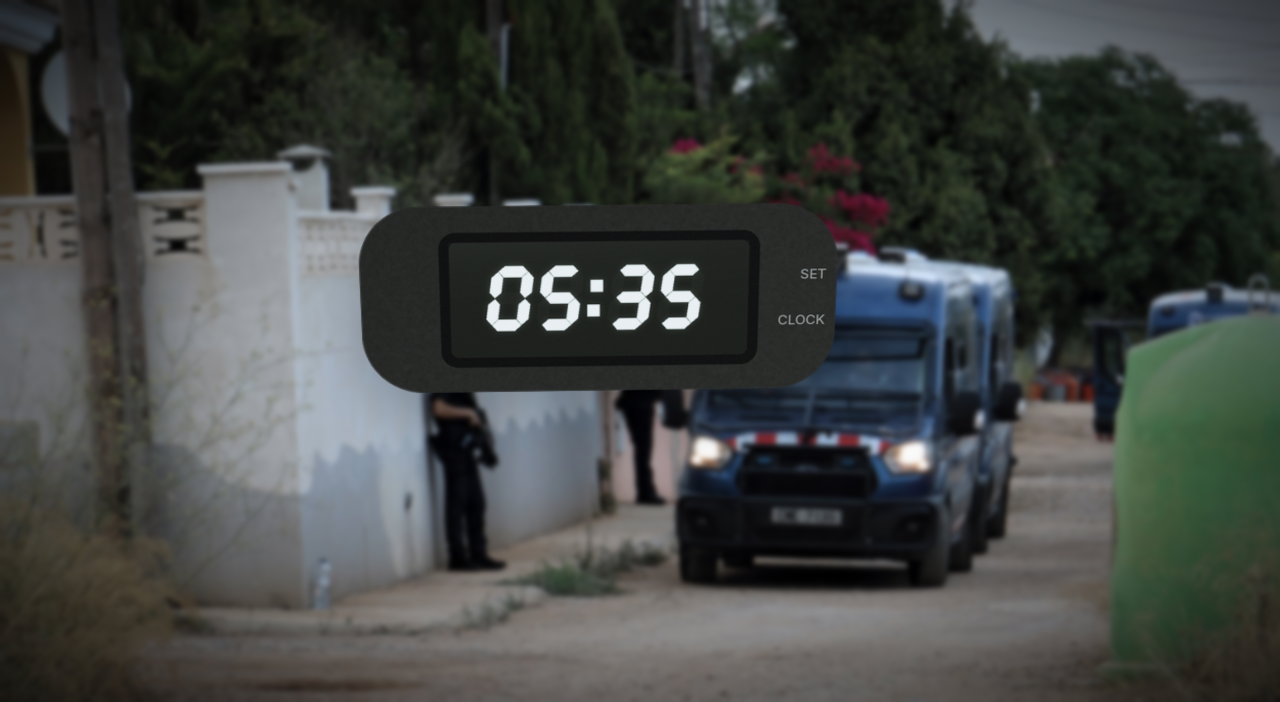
{"hour": 5, "minute": 35}
